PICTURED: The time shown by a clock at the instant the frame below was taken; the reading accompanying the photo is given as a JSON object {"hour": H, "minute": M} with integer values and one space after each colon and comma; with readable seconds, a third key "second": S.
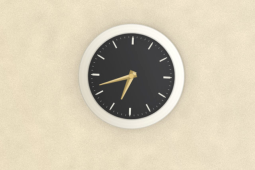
{"hour": 6, "minute": 42}
